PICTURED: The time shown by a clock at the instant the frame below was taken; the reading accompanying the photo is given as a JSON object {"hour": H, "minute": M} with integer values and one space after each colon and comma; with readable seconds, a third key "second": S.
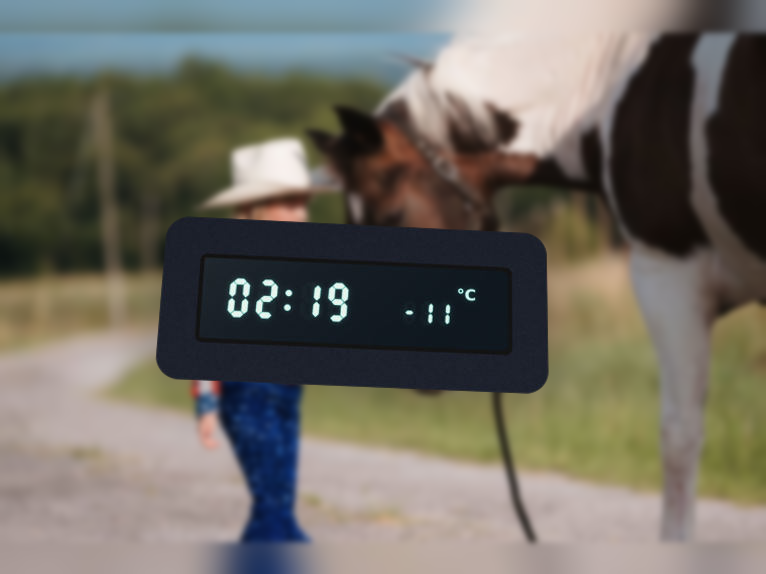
{"hour": 2, "minute": 19}
